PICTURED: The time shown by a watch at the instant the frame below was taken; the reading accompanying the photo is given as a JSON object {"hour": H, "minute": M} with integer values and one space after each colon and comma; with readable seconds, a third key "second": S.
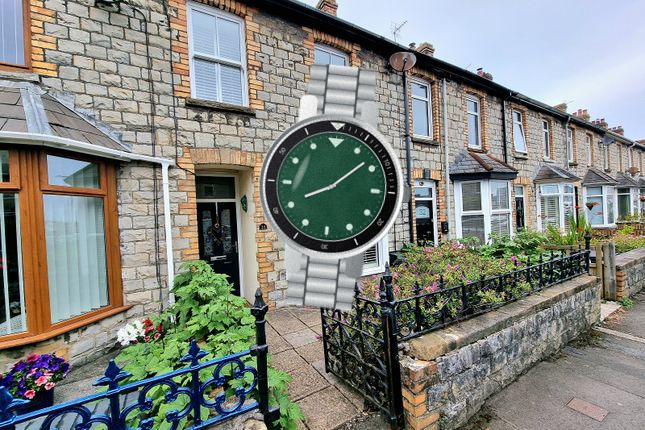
{"hour": 8, "minute": 8}
